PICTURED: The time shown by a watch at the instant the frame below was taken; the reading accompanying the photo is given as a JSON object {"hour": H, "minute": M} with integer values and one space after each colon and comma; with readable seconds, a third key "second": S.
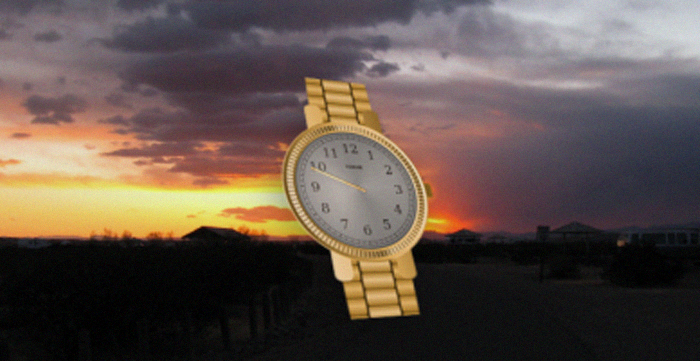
{"hour": 9, "minute": 49}
